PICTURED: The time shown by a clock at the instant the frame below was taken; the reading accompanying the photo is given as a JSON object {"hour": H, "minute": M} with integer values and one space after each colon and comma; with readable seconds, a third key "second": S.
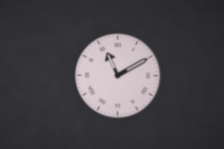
{"hour": 11, "minute": 10}
